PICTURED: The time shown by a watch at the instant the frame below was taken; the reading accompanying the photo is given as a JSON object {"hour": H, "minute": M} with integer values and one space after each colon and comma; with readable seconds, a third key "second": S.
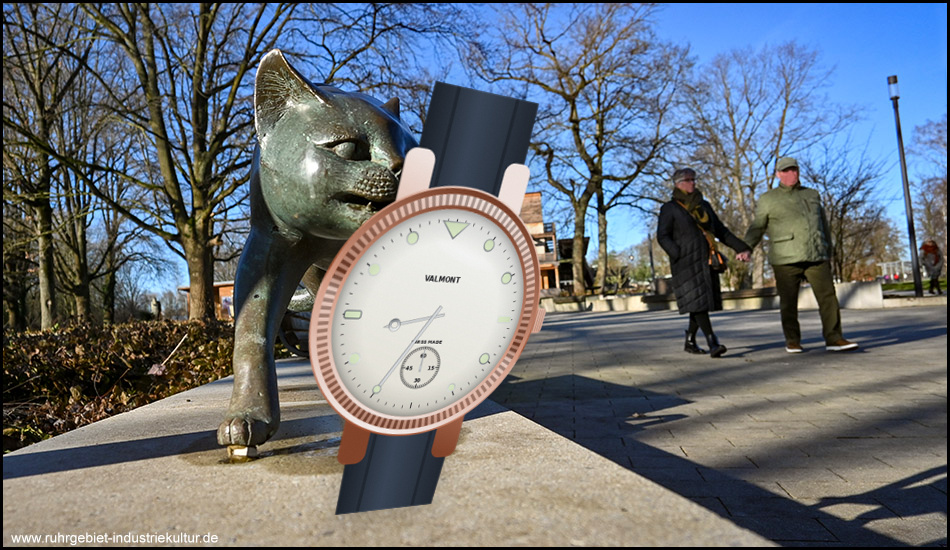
{"hour": 8, "minute": 35}
